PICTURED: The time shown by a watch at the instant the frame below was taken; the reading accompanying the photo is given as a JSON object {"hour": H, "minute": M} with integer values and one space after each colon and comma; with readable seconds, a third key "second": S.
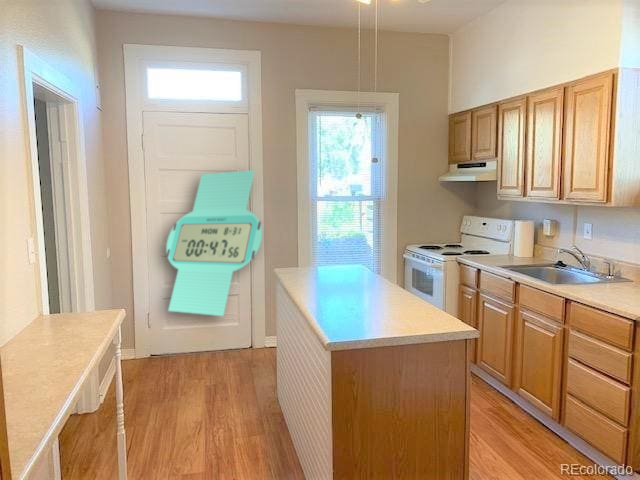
{"hour": 0, "minute": 47}
